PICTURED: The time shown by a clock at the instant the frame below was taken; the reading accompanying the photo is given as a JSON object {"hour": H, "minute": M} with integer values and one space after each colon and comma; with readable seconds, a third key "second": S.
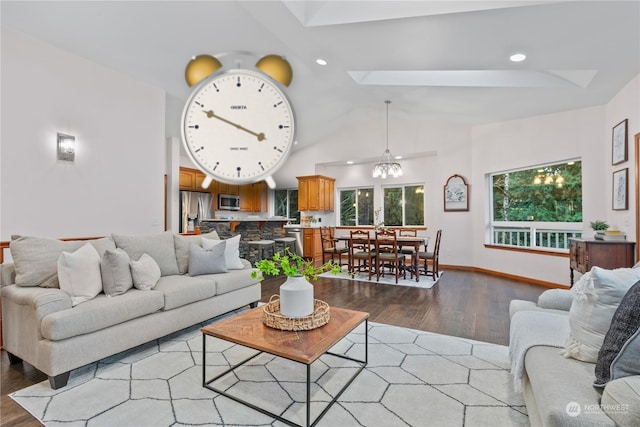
{"hour": 3, "minute": 49}
